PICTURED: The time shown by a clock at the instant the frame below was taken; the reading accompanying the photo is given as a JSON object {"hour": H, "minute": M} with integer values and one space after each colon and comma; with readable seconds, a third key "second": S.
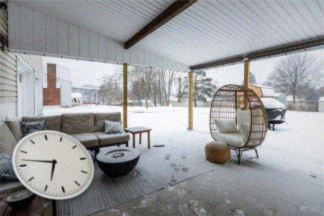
{"hour": 6, "minute": 47}
